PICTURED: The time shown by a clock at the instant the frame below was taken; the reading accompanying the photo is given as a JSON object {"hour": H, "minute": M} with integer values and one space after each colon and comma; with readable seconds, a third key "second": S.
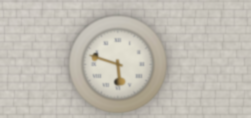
{"hour": 5, "minute": 48}
